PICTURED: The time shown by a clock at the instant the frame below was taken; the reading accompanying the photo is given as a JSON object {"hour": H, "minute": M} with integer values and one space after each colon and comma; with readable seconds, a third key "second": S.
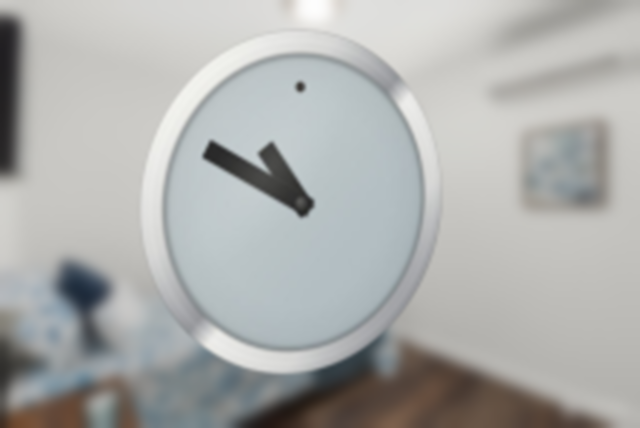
{"hour": 10, "minute": 50}
